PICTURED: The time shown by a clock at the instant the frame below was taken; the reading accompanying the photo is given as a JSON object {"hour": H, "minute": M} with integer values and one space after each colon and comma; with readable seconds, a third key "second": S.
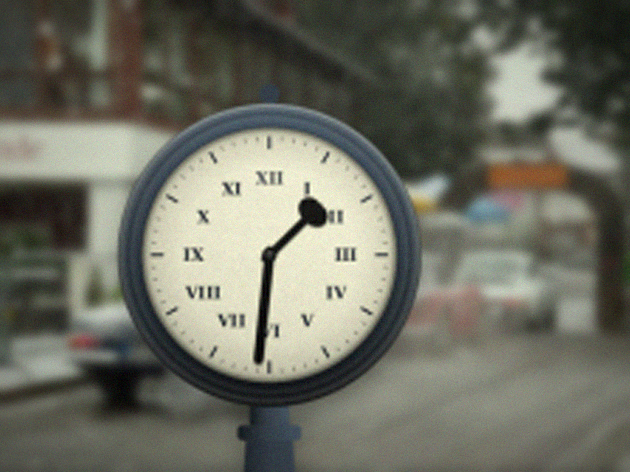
{"hour": 1, "minute": 31}
